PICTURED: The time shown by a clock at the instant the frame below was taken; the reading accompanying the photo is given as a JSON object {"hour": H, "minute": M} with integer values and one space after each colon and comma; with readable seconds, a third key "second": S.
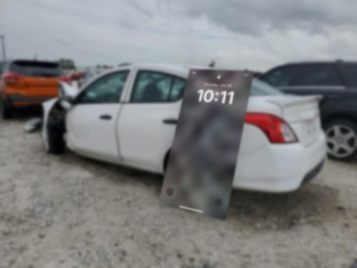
{"hour": 10, "minute": 11}
